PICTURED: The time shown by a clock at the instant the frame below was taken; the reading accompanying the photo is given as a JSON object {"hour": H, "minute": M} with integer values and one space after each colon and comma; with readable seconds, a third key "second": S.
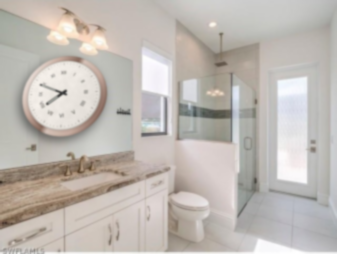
{"hour": 7, "minute": 49}
